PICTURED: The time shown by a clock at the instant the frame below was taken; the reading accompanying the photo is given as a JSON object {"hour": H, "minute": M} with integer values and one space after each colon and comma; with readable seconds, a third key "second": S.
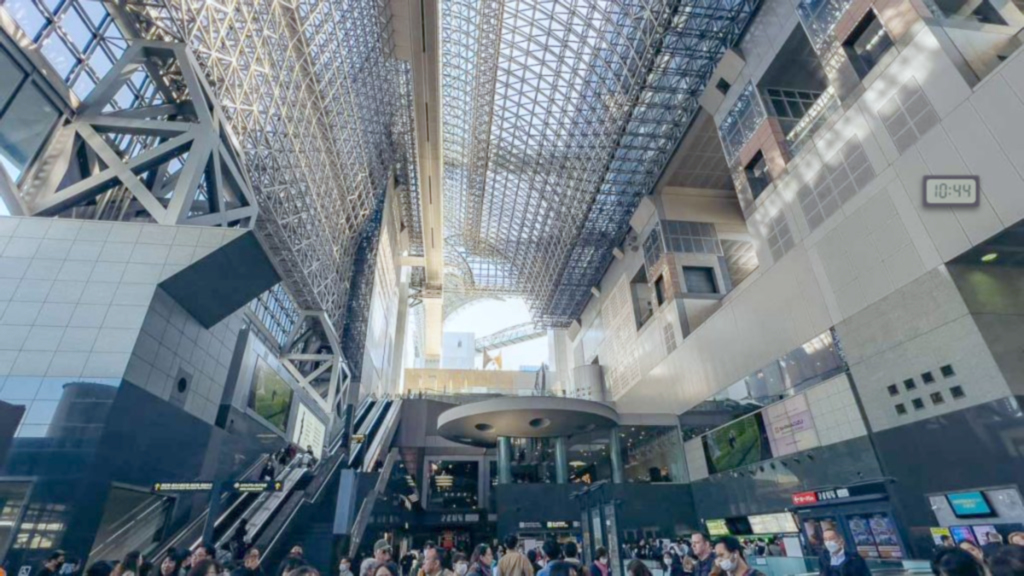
{"hour": 10, "minute": 44}
